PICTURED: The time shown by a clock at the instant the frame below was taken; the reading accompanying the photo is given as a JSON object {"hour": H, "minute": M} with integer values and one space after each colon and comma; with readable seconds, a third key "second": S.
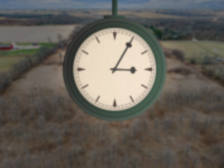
{"hour": 3, "minute": 5}
